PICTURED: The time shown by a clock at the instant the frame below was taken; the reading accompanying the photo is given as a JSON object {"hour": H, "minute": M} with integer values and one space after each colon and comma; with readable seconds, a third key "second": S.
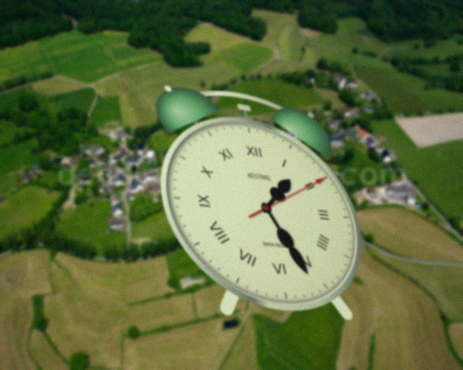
{"hour": 1, "minute": 26, "second": 10}
